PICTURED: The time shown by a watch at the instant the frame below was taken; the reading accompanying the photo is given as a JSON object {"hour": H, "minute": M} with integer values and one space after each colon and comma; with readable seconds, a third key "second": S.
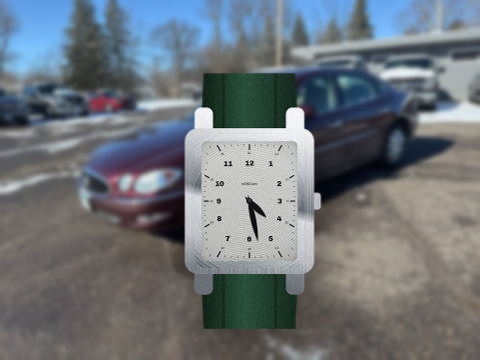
{"hour": 4, "minute": 28}
